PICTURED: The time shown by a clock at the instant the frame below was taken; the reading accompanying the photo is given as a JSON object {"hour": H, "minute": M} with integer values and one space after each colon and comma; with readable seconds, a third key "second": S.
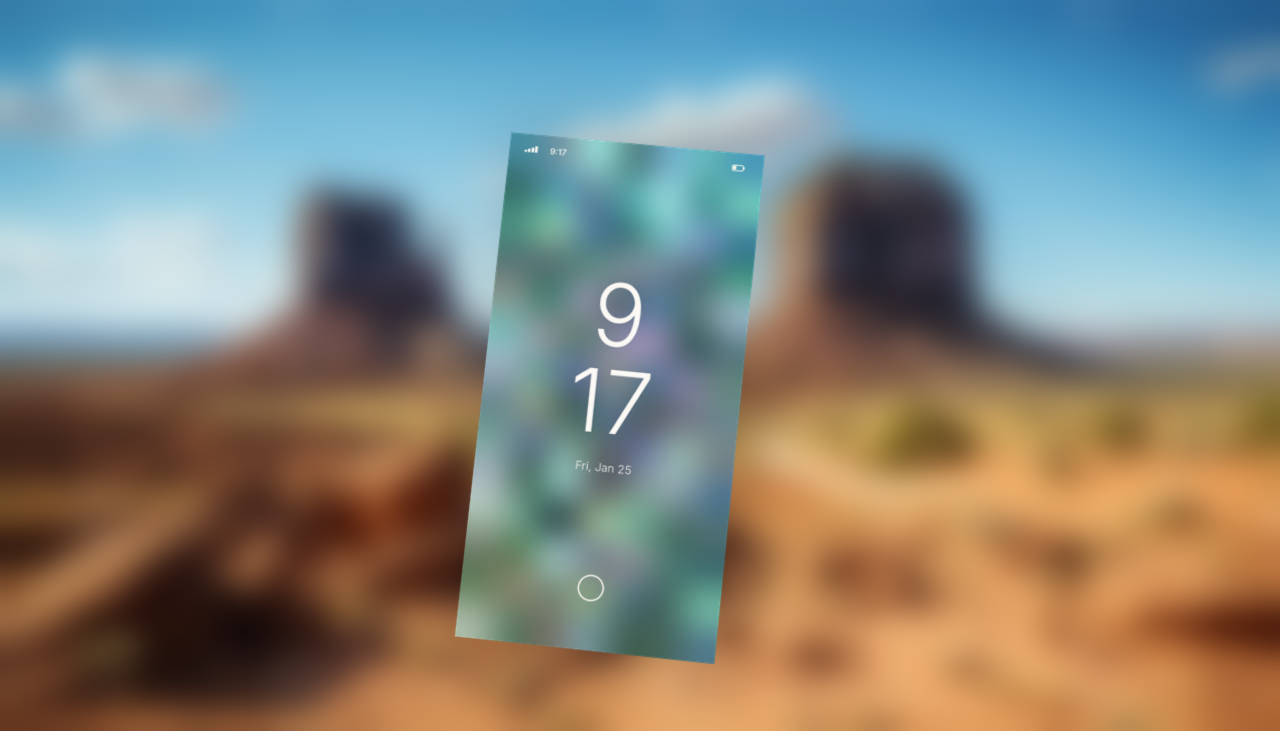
{"hour": 9, "minute": 17}
